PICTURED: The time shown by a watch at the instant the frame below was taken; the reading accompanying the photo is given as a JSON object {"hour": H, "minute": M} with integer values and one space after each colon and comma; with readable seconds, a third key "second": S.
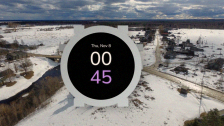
{"hour": 0, "minute": 45}
